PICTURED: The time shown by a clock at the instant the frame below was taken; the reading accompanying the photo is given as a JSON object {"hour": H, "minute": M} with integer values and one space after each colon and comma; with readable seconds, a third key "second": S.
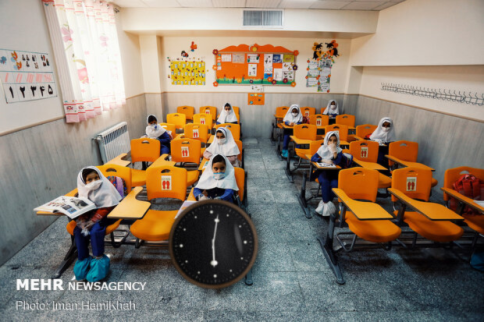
{"hour": 6, "minute": 2}
